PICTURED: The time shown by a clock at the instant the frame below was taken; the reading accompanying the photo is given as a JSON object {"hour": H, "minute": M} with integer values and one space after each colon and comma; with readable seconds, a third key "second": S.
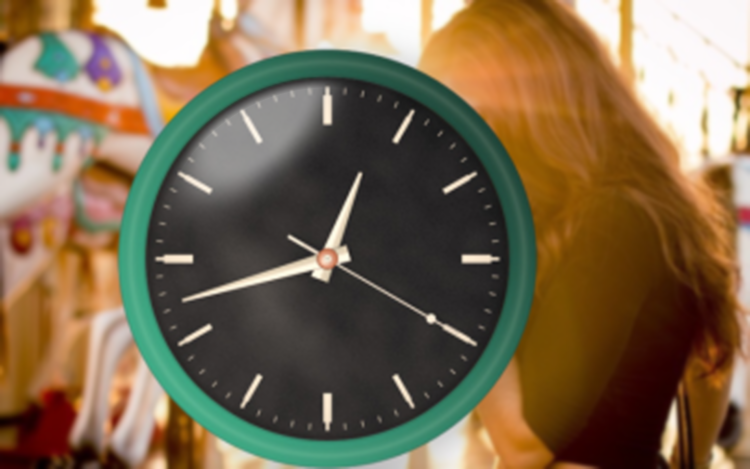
{"hour": 12, "minute": 42, "second": 20}
